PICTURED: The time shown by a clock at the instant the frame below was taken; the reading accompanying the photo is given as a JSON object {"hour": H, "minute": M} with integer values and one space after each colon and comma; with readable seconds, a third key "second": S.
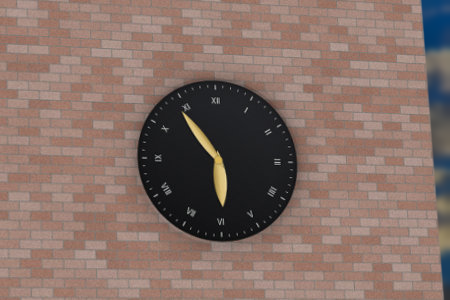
{"hour": 5, "minute": 54}
